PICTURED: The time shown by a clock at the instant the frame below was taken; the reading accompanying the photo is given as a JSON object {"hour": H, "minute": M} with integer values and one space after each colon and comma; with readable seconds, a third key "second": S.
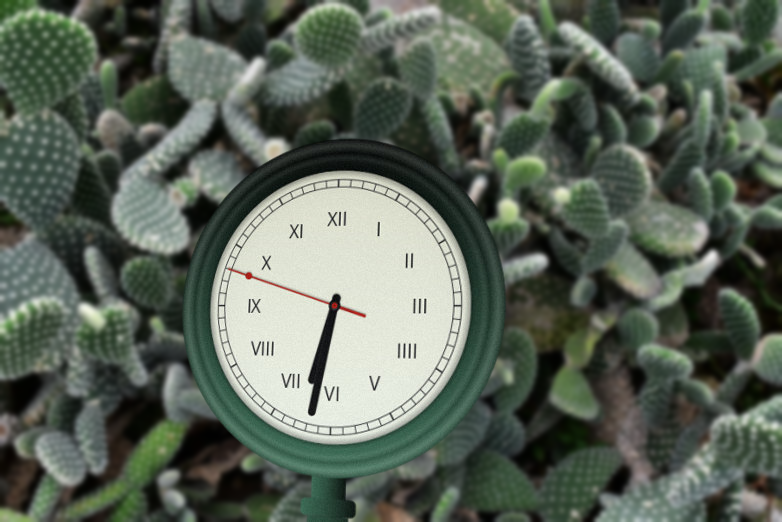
{"hour": 6, "minute": 31, "second": 48}
